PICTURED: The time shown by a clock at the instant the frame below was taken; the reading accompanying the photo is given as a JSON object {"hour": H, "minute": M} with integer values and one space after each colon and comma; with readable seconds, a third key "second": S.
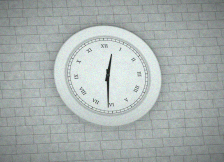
{"hour": 12, "minute": 31}
